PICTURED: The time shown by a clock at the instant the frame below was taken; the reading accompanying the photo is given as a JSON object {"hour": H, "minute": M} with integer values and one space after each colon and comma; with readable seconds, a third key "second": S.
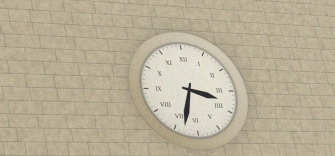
{"hour": 3, "minute": 33}
